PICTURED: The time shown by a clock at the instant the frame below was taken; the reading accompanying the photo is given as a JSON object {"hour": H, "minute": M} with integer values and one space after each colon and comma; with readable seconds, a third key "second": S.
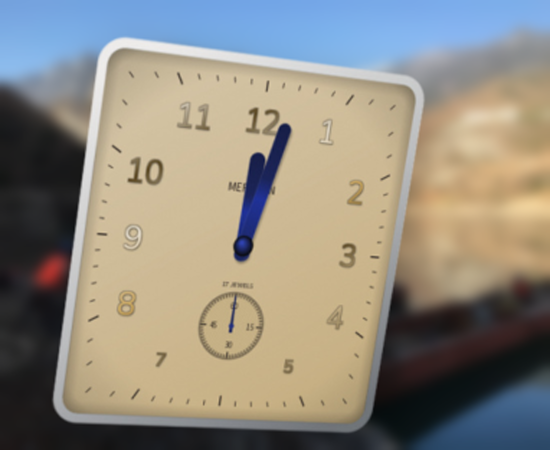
{"hour": 12, "minute": 2}
